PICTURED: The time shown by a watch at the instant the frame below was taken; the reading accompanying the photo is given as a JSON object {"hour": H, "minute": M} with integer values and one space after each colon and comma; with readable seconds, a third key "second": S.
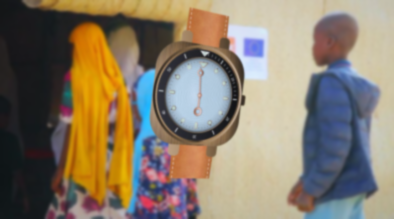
{"hour": 5, "minute": 59}
